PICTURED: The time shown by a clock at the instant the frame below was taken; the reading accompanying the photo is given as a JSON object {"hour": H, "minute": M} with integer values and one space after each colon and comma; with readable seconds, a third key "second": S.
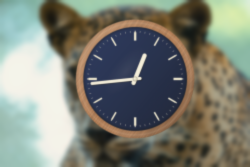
{"hour": 12, "minute": 44}
